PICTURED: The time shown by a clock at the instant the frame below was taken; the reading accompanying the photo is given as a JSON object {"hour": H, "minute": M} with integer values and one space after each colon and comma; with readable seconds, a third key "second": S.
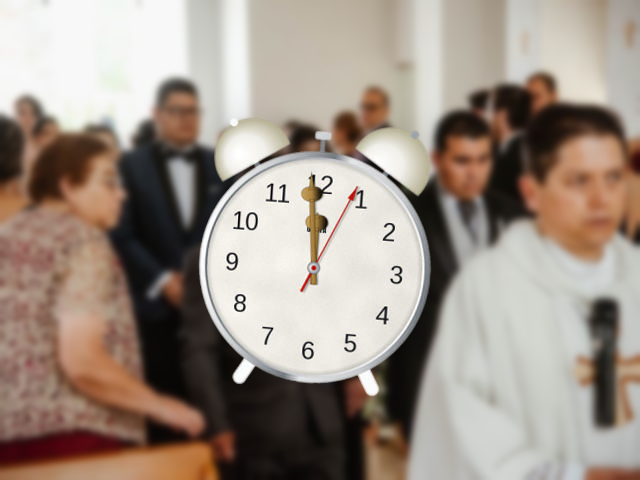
{"hour": 11, "minute": 59, "second": 4}
